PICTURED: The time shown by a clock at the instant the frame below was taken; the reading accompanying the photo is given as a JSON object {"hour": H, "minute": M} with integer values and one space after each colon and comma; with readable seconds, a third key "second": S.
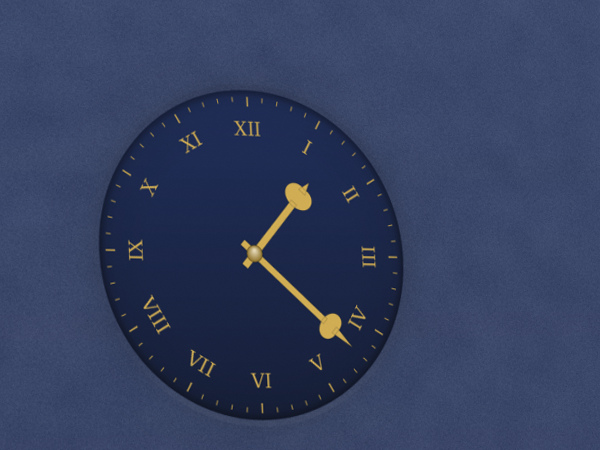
{"hour": 1, "minute": 22}
